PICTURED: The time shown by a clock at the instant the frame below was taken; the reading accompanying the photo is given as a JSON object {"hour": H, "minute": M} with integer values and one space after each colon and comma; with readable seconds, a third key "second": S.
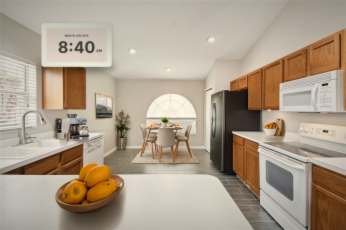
{"hour": 8, "minute": 40}
